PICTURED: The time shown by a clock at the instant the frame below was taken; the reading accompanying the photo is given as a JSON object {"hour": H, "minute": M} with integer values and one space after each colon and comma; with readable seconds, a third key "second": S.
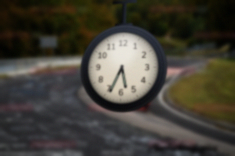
{"hour": 5, "minute": 34}
